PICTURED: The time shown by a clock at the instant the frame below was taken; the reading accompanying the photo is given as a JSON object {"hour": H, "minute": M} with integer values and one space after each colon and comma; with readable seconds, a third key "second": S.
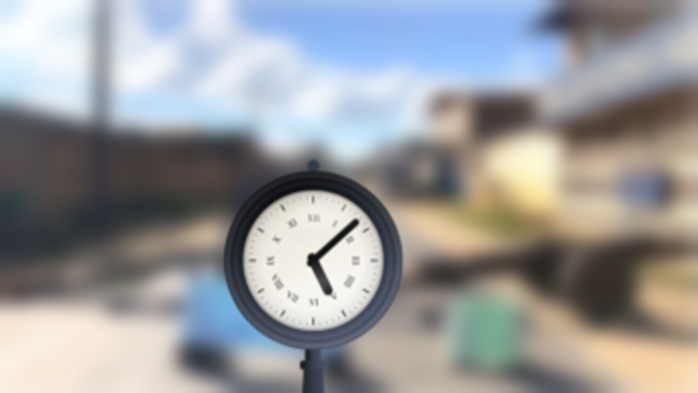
{"hour": 5, "minute": 8}
